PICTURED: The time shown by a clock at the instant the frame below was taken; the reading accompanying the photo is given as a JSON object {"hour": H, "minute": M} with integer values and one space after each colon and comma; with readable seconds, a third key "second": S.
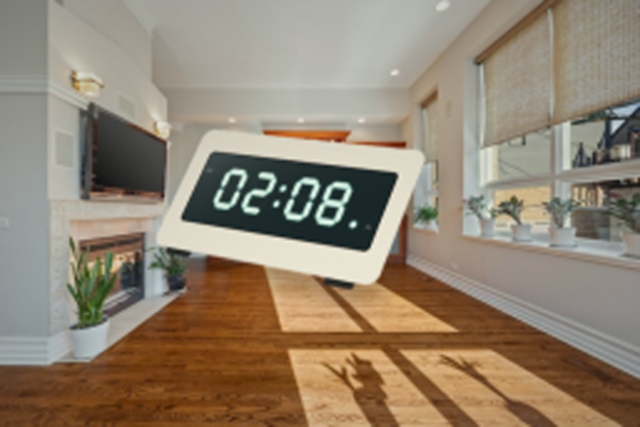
{"hour": 2, "minute": 8}
